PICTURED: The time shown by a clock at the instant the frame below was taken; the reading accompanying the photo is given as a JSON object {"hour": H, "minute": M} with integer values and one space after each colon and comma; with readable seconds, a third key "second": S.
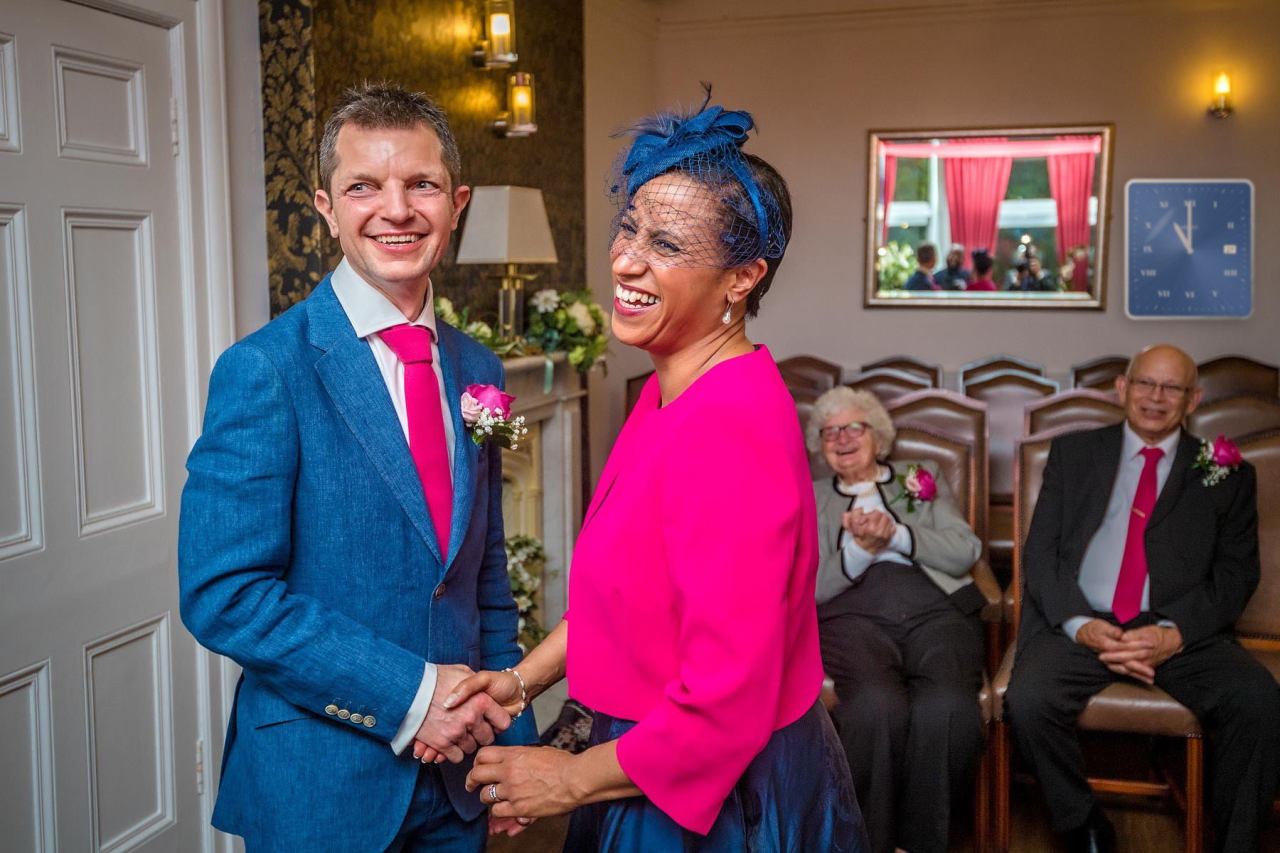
{"hour": 11, "minute": 0}
